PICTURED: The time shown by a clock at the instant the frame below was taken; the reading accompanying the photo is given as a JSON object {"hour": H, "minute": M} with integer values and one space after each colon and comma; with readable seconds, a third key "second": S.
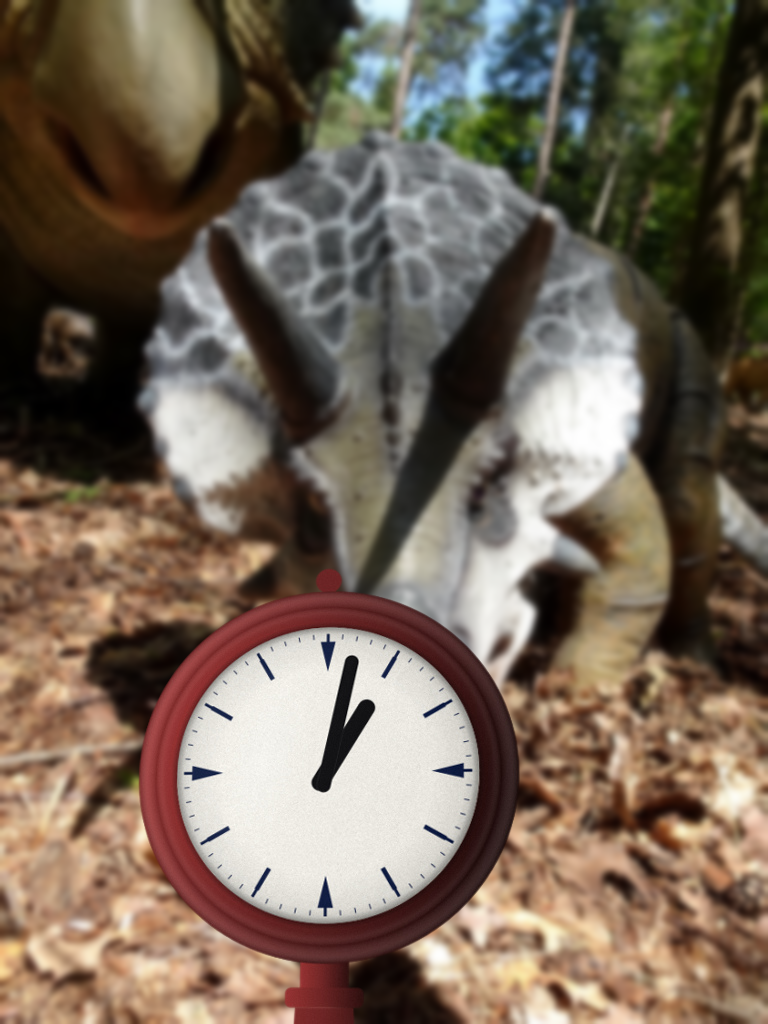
{"hour": 1, "minute": 2}
